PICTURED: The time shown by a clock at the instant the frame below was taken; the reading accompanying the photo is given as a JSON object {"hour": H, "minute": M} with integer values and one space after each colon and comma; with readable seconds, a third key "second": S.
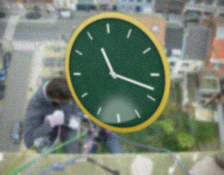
{"hour": 11, "minute": 18}
